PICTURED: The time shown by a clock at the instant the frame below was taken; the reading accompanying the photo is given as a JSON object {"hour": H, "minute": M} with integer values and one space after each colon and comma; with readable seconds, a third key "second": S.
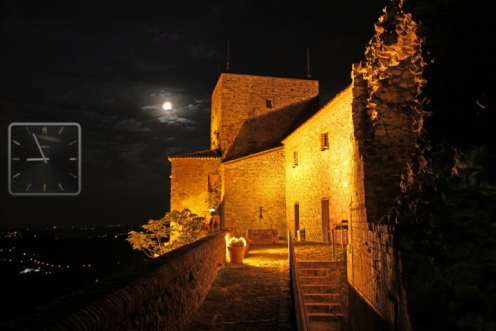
{"hour": 8, "minute": 56}
